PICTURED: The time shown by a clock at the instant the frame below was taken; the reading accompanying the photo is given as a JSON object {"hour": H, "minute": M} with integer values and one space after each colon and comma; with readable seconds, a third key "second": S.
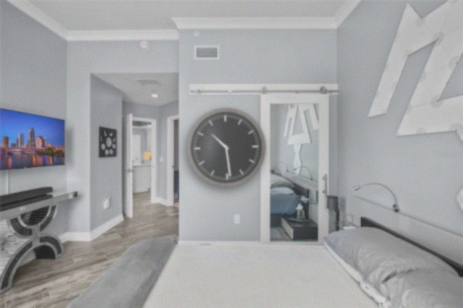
{"hour": 10, "minute": 29}
